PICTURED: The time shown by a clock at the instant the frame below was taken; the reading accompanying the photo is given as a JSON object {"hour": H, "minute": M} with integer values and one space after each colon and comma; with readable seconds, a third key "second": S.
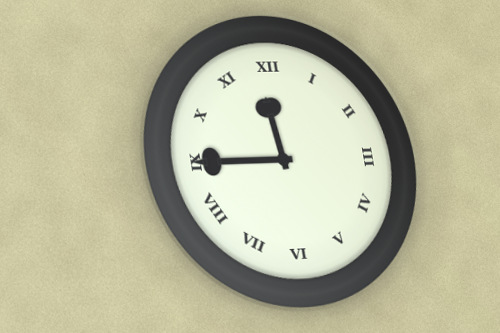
{"hour": 11, "minute": 45}
